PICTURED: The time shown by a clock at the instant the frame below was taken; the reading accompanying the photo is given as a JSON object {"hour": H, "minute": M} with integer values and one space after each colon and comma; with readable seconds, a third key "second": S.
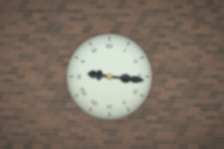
{"hour": 9, "minute": 16}
